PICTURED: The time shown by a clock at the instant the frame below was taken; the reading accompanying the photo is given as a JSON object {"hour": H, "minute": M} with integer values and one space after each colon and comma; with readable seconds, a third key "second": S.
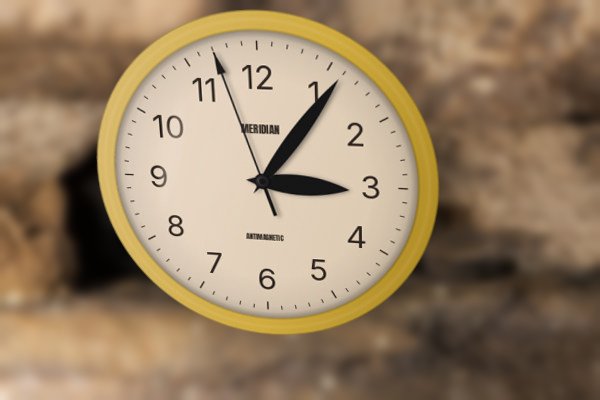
{"hour": 3, "minute": 5, "second": 57}
